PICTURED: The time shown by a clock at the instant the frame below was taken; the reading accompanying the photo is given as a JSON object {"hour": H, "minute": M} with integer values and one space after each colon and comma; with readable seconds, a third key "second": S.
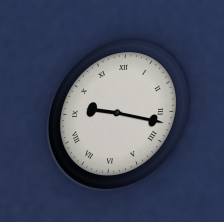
{"hour": 9, "minute": 17}
